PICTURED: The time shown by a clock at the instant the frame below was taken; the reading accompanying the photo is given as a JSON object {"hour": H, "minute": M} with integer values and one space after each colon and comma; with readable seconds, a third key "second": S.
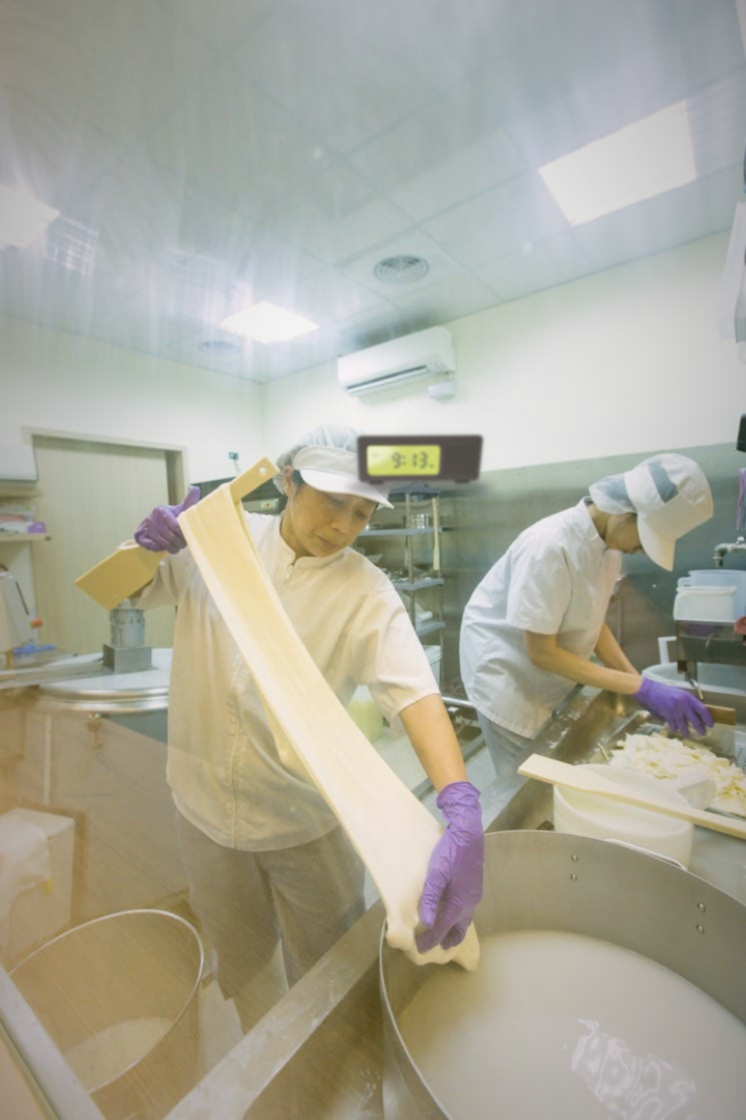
{"hour": 9, "minute": 13}
